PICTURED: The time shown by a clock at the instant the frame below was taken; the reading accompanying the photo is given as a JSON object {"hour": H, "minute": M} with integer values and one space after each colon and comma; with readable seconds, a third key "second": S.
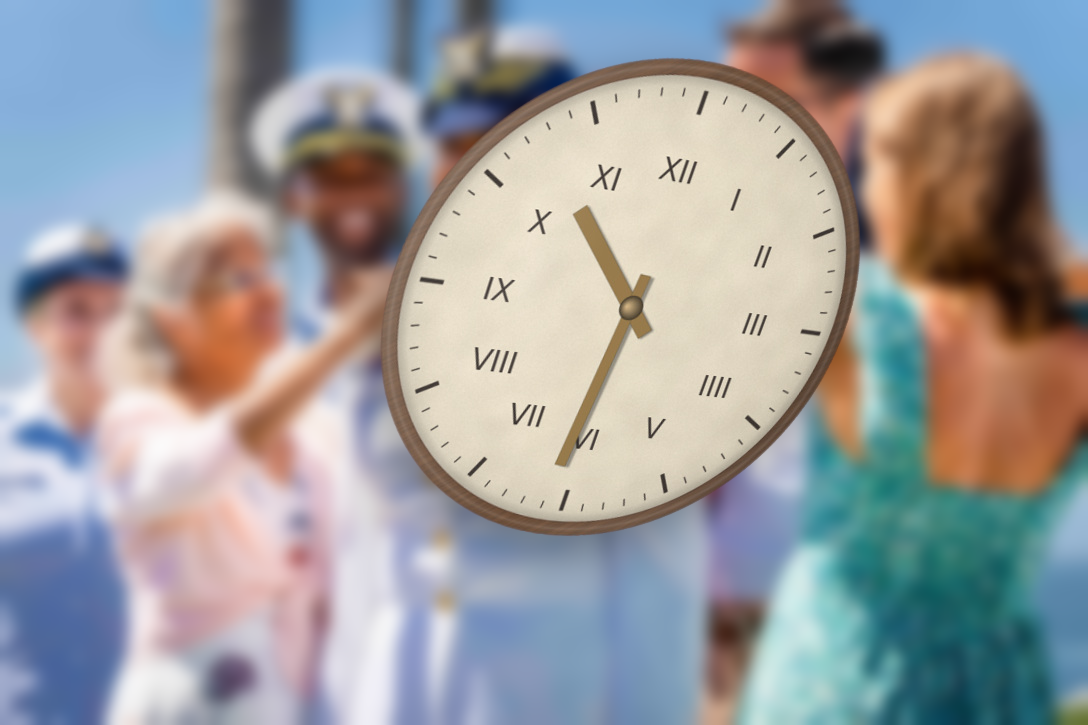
{"hour": 10, "minute": 31}
